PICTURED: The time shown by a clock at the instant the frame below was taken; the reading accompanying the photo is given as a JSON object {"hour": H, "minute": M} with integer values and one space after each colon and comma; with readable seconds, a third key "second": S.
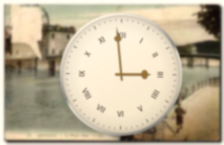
{"hour": 2, "minute": 59}
